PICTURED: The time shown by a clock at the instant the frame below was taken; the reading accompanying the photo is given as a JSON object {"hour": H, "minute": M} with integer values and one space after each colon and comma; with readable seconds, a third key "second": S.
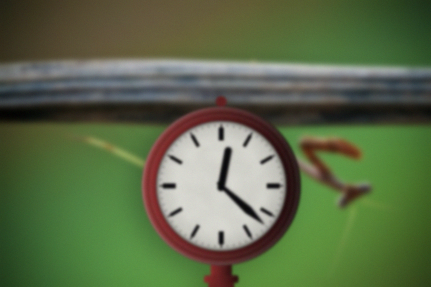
{"hour": 12, "minute": 22}
